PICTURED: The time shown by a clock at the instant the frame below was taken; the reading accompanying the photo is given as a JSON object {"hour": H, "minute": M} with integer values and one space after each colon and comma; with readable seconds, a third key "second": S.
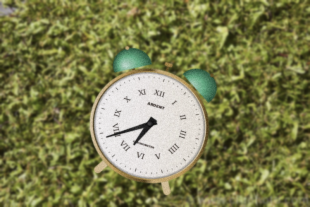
{"hour": 6, "minute": 39}
